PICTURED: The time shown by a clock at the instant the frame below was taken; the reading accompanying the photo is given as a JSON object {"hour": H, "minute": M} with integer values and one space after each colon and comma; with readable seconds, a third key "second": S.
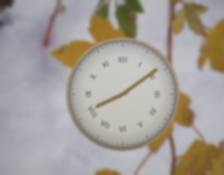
{"hour": 8, "minute": 9}
